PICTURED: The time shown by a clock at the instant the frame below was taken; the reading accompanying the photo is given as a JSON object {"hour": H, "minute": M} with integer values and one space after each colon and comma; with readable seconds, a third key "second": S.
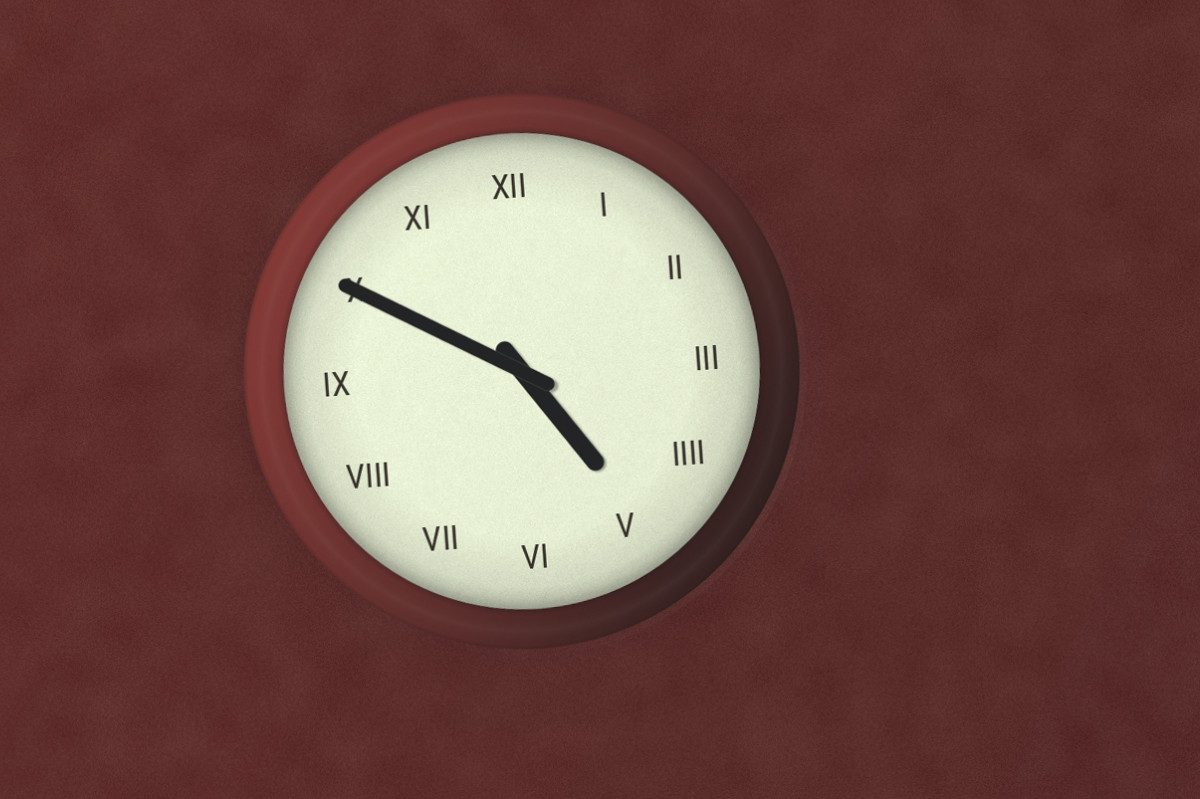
{"hour": 4, "minute": 50}
